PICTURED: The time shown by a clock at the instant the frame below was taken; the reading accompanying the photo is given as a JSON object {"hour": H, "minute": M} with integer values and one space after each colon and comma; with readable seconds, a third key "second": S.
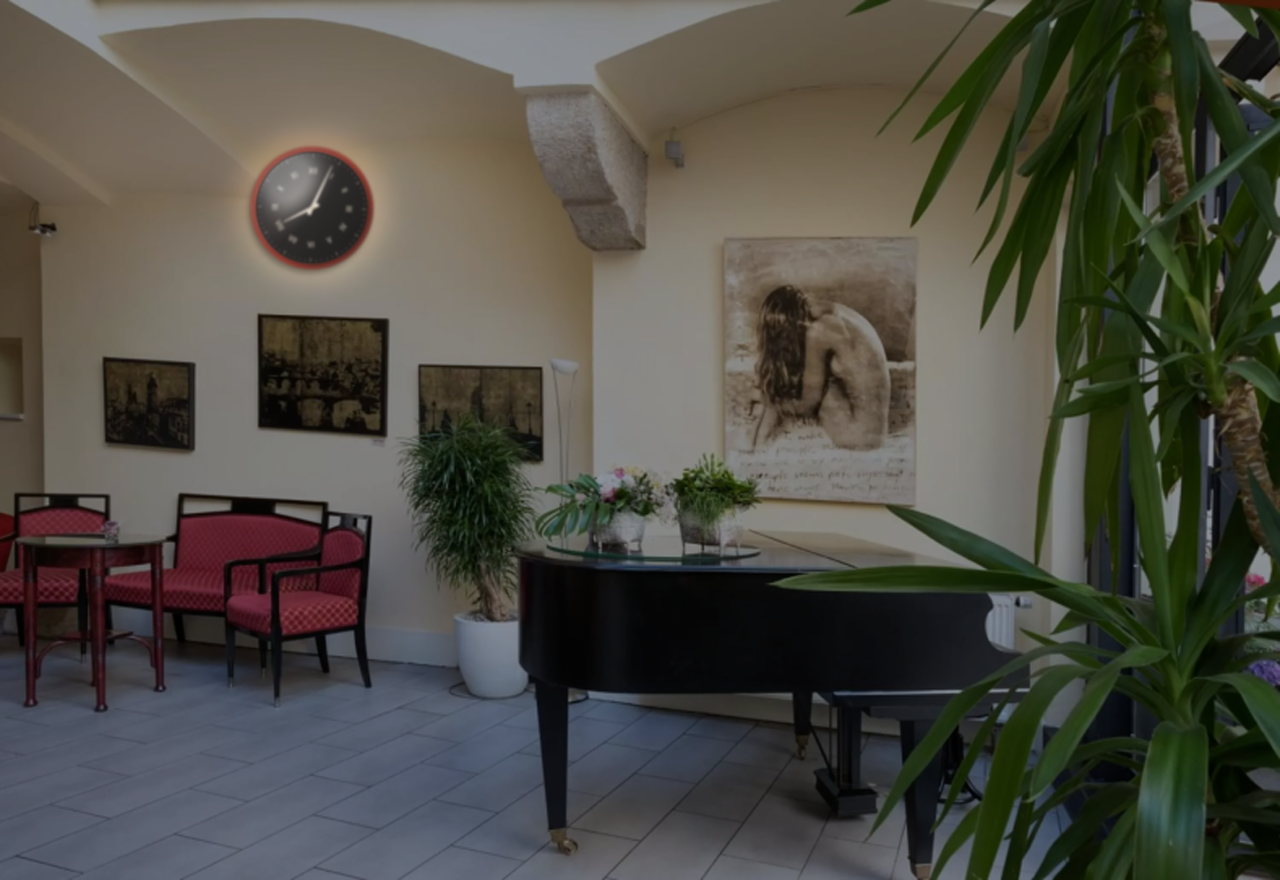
{"hour": 8, "minute": 4}
